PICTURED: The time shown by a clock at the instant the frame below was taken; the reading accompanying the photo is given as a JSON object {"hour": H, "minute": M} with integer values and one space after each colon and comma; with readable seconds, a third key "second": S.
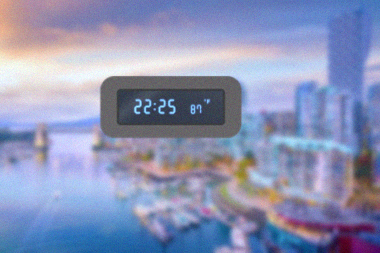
{"hour": 22, "minute": 25}
